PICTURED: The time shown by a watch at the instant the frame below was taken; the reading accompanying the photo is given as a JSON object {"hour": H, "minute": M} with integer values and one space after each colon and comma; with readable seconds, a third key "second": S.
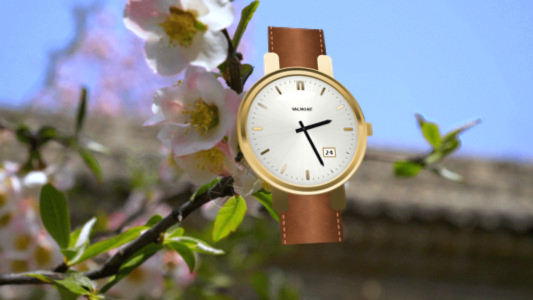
{"hour": 2, "minute": 26}
